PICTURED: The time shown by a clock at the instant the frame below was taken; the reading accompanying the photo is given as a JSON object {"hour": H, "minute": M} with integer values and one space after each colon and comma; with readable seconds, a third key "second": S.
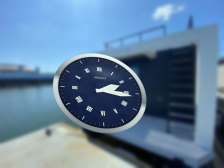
{"hour": 2, "minute": 16}
